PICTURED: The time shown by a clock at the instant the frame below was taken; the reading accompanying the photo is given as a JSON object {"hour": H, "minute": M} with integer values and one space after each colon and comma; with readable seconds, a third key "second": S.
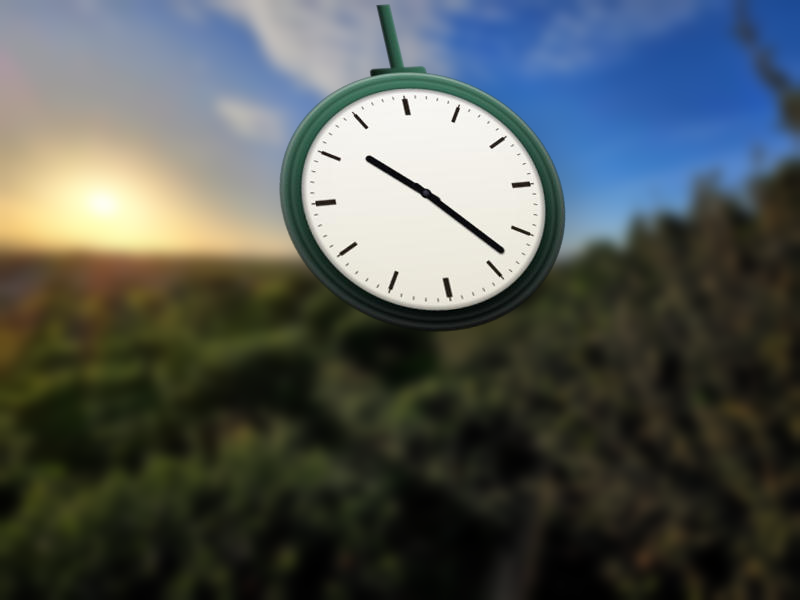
{"hour": 10, "minute": 23}
